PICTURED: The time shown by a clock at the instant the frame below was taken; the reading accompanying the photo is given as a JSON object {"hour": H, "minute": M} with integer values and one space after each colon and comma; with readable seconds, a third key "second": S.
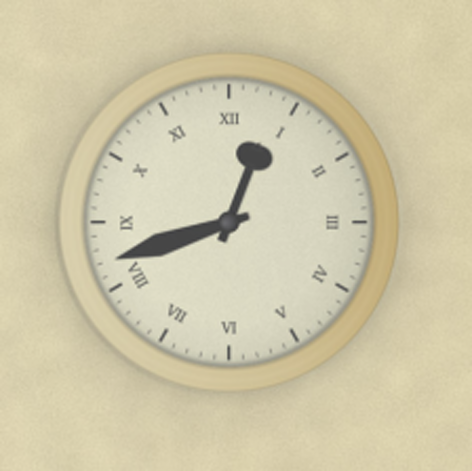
{"hour": 12, "minute": 42}
